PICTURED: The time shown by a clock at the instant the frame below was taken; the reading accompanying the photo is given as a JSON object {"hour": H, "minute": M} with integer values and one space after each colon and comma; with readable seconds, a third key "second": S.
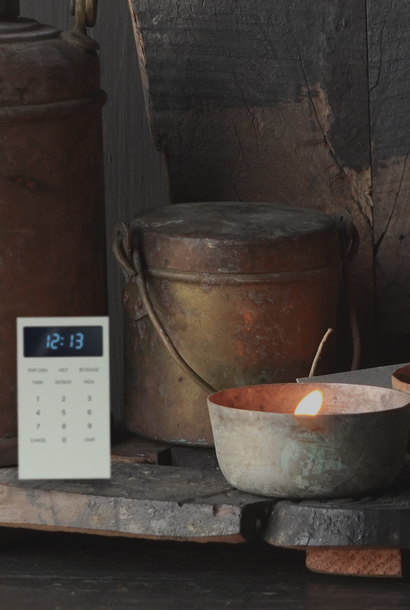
{"hour": 12, "minute": 13}
